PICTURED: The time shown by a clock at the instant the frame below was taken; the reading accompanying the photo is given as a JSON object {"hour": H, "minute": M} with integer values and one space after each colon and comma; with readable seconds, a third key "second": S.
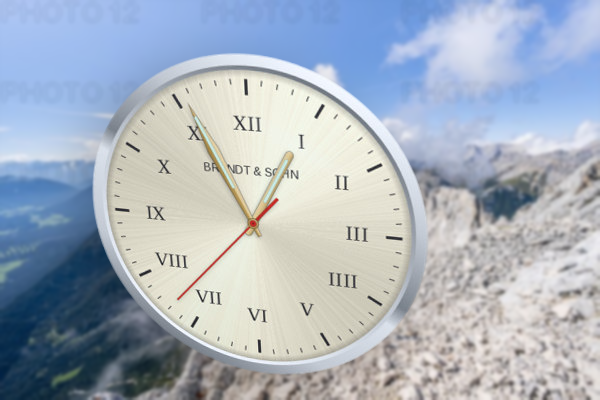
{"hour": 12, "minute": 55, "second": 37}
